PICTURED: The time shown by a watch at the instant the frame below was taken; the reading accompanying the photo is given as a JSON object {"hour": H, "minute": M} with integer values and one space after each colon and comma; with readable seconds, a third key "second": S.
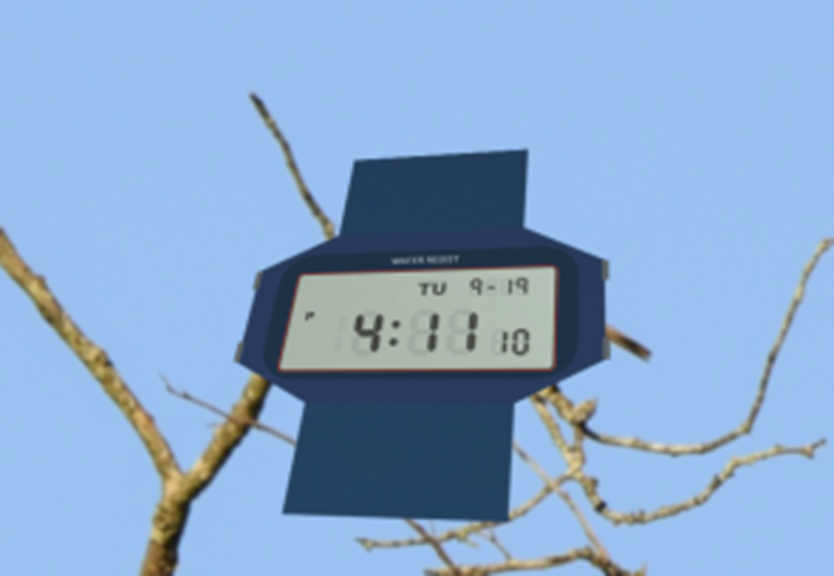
{"hour": 4, "minute": 11, "second": 10}
